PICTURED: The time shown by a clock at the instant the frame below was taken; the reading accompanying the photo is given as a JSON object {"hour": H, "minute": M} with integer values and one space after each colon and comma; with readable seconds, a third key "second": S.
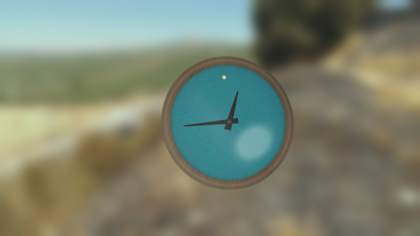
{"hour": 12, "minute": 45}
